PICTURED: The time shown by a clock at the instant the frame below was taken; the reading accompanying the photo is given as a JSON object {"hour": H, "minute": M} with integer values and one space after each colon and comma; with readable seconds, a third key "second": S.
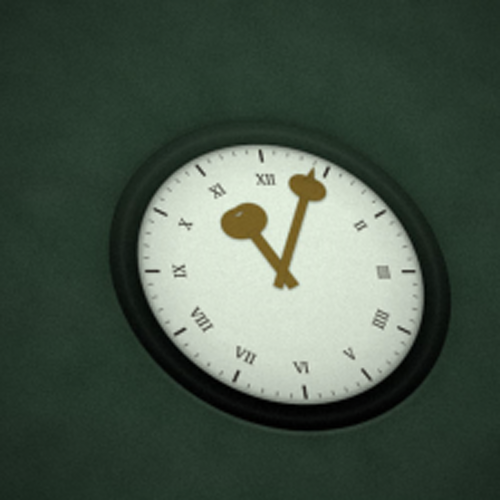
{"hour": 11, "minute": 4}
